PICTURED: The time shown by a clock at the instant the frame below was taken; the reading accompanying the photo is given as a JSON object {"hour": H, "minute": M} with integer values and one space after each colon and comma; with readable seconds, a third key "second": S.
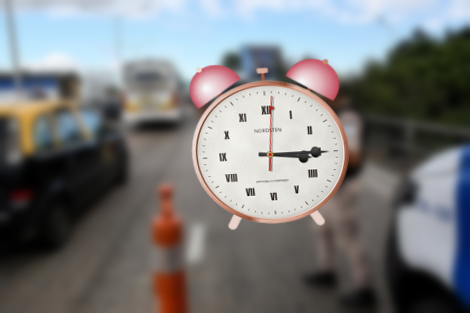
{"hour": 3, "minute": 15, "second": 1}
